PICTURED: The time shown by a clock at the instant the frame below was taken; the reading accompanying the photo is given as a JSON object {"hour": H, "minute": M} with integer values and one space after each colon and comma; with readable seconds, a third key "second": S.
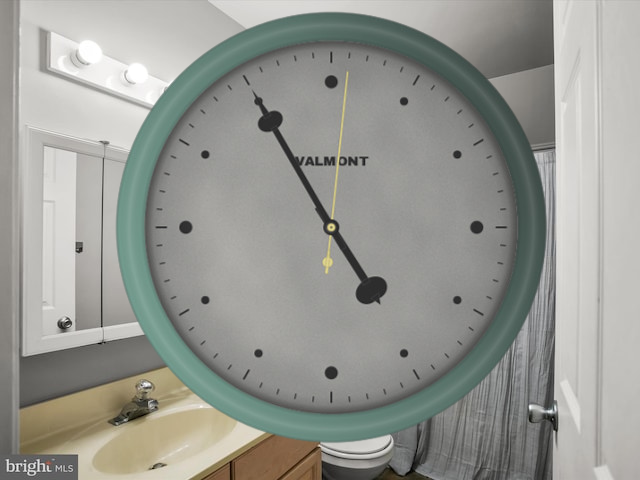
{"hour": 4, "minute": 55, "second": 1}
